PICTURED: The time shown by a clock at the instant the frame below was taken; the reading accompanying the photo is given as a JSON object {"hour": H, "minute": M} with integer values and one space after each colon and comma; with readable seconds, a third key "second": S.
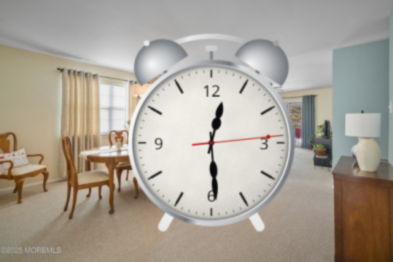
{"hour": 12, "minute": 29, "second": 14}
